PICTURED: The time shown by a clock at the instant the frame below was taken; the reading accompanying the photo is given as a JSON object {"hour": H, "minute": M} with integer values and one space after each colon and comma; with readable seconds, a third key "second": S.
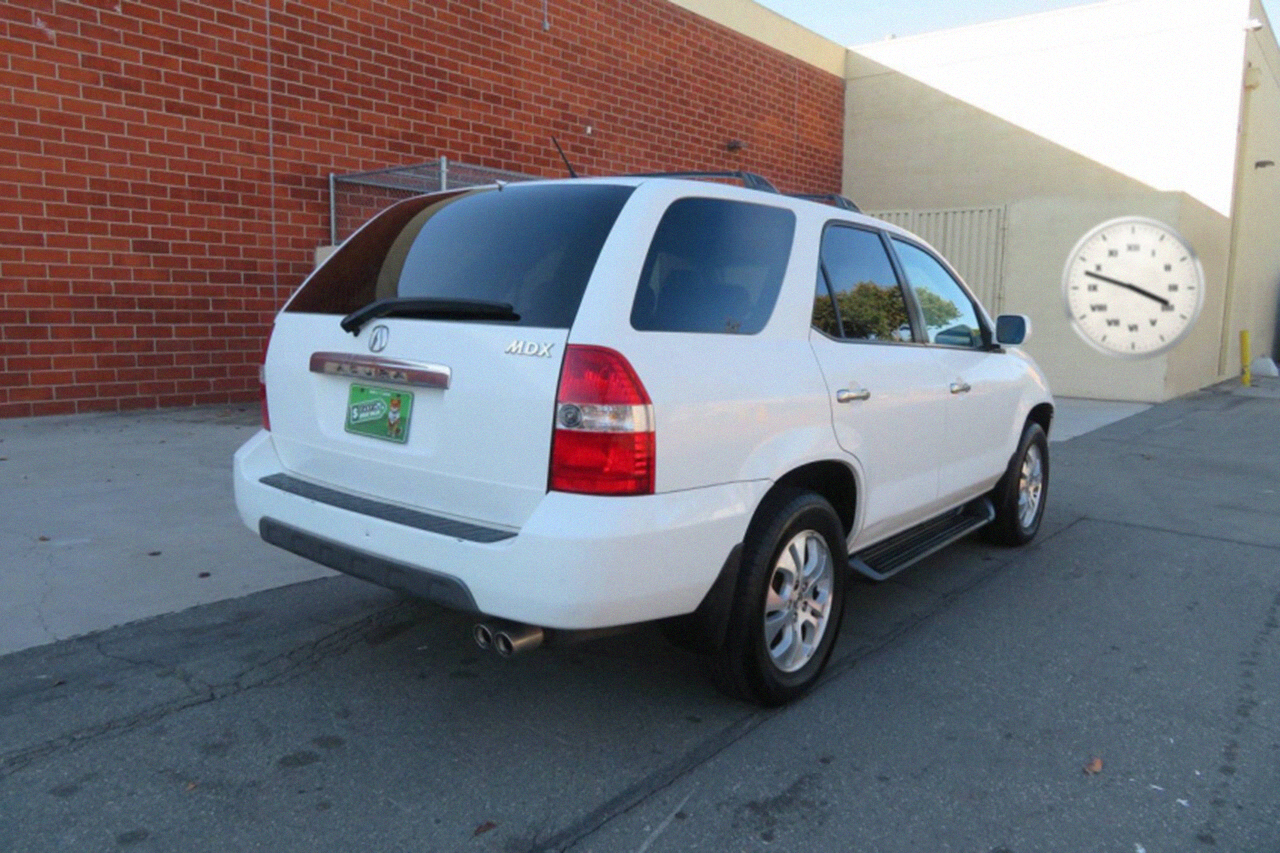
{"hour": 3, "minute": 48}
